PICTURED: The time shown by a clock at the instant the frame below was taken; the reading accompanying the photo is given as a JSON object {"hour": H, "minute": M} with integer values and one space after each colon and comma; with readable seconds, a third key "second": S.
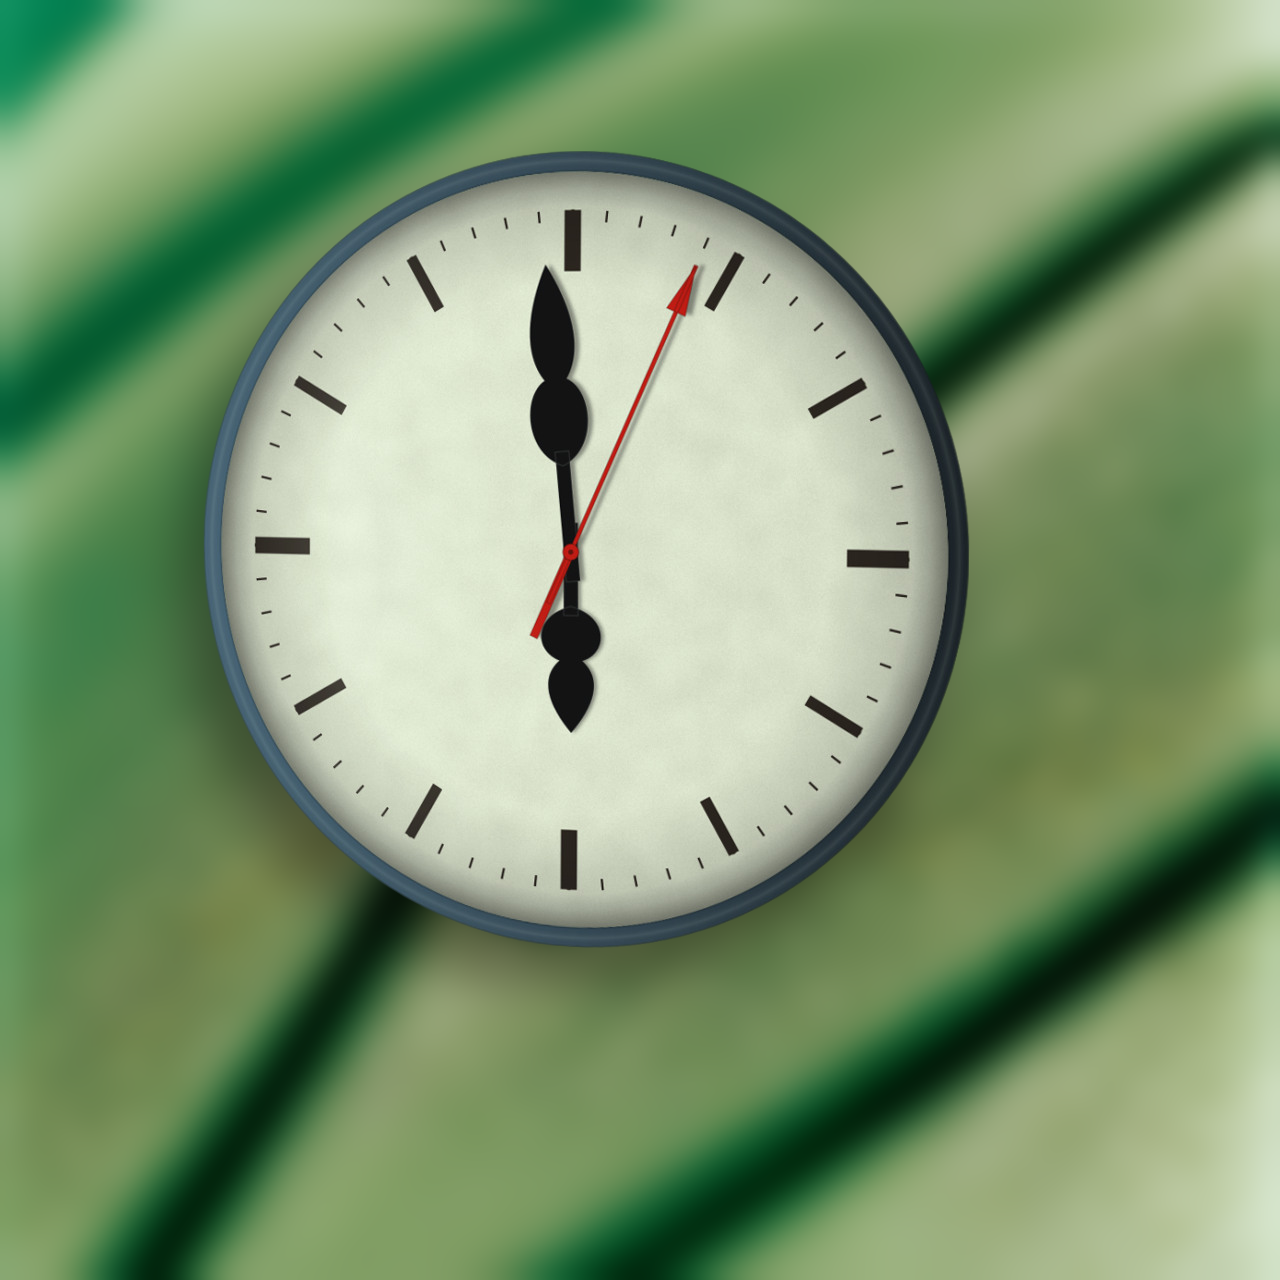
{"hour": 5, "minute": 59, "second": 4}
